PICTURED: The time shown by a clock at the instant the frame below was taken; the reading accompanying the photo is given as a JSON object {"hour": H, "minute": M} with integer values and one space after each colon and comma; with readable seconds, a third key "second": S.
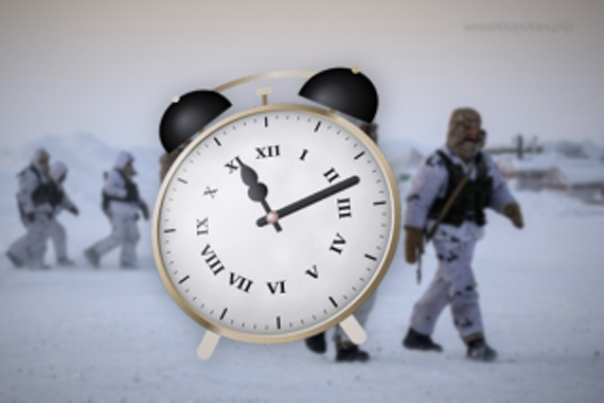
{"hour": 11, "minute": 12}
